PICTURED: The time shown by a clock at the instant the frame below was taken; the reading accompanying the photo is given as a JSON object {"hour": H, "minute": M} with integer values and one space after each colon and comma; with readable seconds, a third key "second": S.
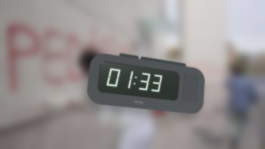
{"hour": 1, "minute": 33}
